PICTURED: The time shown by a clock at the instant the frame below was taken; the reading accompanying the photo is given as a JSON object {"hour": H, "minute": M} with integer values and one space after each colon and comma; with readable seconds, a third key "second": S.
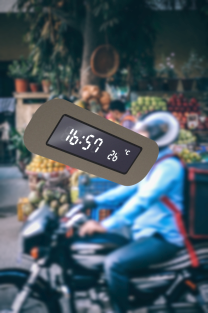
{"hour": 16, "minute": 57}
